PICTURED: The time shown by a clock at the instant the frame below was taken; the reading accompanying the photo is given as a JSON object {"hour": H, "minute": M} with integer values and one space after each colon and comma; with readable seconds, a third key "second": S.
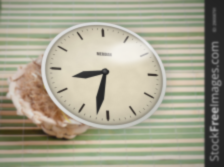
{"hour": 8, "minute": 32}
